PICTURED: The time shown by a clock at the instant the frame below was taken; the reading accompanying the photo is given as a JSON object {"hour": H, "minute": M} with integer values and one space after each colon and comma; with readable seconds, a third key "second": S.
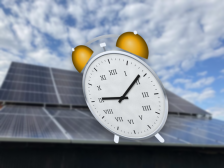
{"hour": 9, "minute": 9}
